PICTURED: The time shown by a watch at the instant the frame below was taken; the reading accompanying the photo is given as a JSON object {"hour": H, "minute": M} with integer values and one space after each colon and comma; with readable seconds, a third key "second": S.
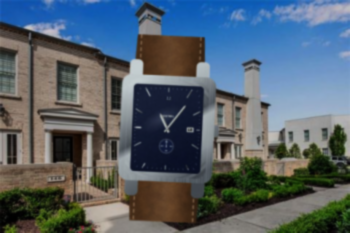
{"hour": 11, "minute": 6}
